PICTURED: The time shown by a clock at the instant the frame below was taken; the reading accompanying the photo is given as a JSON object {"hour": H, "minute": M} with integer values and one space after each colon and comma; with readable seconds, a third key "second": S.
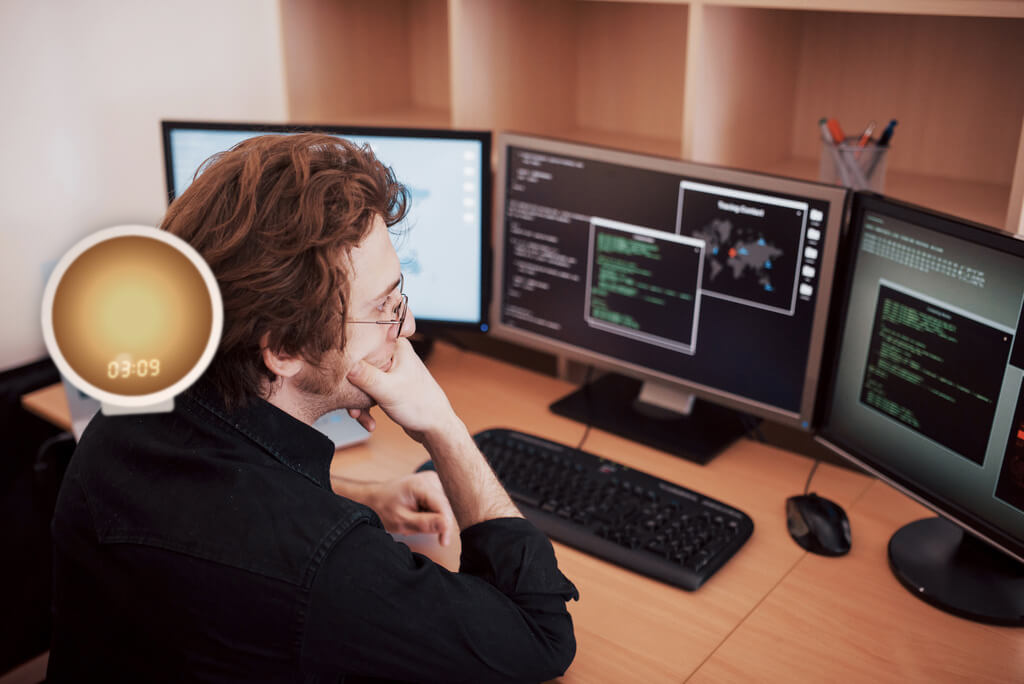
{"hour": 3, "minute": 9}
